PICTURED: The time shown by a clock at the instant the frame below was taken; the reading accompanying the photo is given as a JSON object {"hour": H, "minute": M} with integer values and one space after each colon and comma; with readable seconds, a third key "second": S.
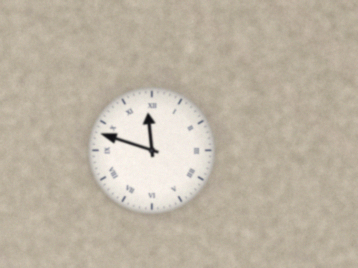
{"hour": 11, "minute": 48}
